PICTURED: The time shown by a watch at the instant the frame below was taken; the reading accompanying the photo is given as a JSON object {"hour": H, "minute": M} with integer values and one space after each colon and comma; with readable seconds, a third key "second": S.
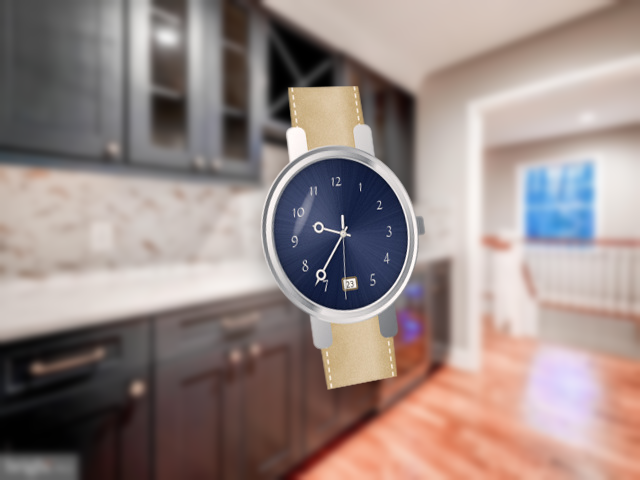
{"hour": 9, "minute": 36, "second": 31}
